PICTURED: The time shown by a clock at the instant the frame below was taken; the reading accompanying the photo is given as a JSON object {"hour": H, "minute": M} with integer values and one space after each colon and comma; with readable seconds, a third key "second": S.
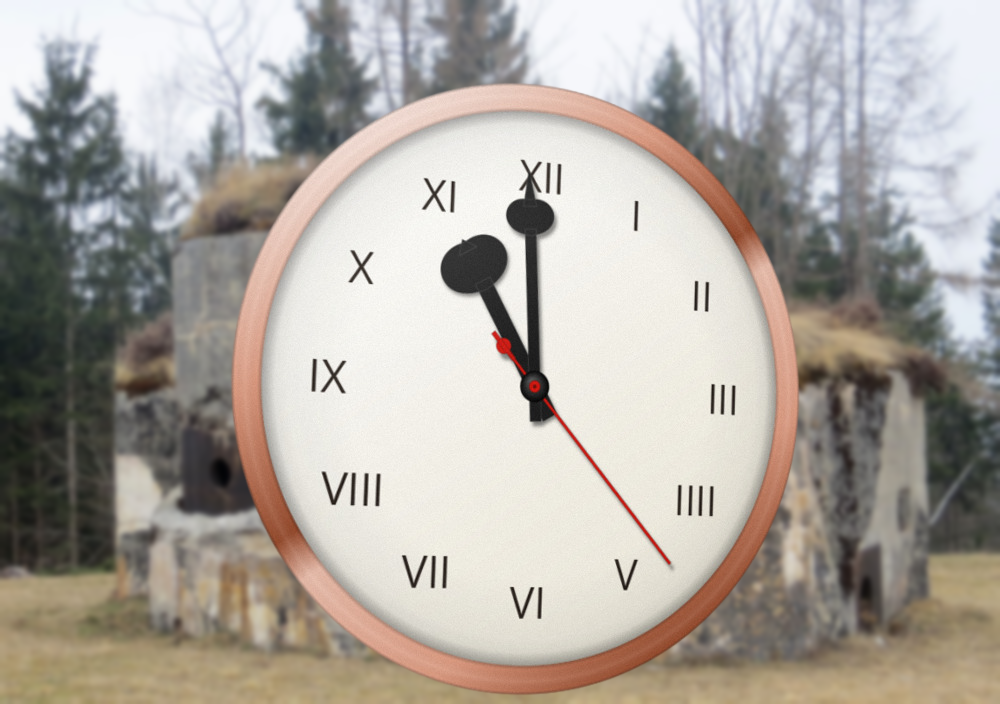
{"hour": 10, "minute": 59, "second": 23}
